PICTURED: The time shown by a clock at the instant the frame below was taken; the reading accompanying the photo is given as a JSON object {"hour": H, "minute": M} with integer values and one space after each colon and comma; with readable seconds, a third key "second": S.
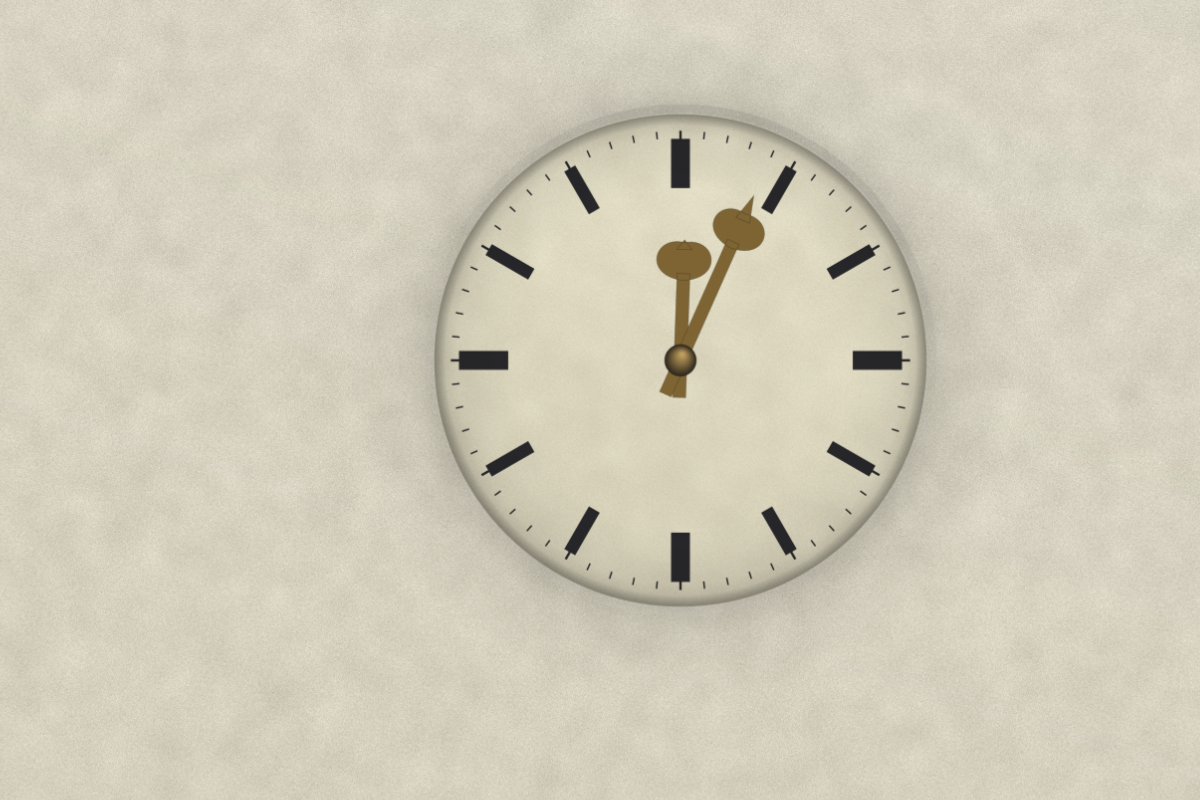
{"hour": 12, "minute": 4}
